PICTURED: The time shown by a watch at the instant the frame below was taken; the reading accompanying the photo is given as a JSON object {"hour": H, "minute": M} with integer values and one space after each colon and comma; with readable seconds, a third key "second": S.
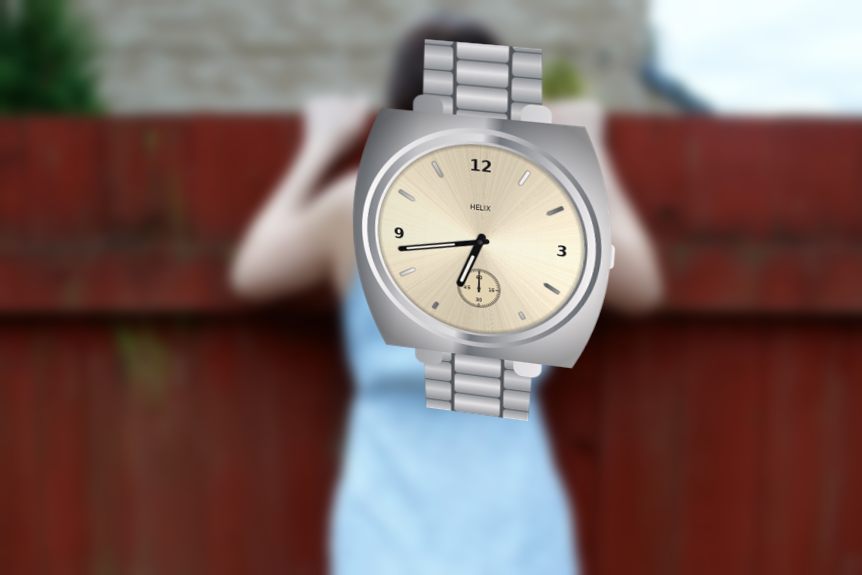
{"hour": 6, "minute": 43}
